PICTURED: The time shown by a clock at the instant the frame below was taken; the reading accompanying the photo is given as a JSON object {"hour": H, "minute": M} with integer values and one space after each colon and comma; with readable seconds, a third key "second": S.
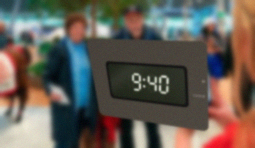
{"hour": 9, "minute": 40}
